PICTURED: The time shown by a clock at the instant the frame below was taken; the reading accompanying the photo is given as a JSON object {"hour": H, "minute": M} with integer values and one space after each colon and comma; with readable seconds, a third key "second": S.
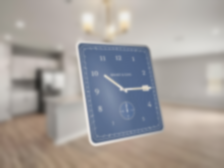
{"hour": 10, "minute": 15}
